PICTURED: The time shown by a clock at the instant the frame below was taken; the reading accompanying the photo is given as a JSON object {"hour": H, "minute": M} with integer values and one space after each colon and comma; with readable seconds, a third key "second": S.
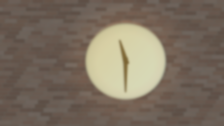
{"hour": 11, "minute": 30}
